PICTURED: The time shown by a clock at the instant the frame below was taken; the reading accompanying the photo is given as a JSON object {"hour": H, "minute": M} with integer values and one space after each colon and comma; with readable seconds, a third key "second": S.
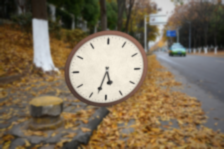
{"hour": 5, "minute": 33}
